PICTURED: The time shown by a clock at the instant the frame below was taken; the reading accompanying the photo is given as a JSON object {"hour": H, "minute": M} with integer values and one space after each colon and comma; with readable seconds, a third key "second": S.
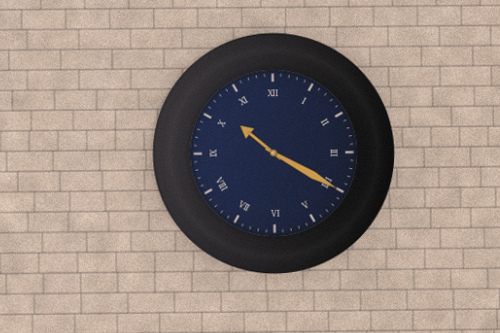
{"hour": 10, "minute": 20}
